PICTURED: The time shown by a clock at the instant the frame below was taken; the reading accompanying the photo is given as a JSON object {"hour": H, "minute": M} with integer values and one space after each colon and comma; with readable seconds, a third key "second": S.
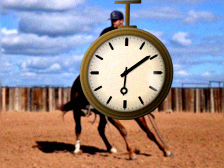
{"hour": 6, "minute": 9}
